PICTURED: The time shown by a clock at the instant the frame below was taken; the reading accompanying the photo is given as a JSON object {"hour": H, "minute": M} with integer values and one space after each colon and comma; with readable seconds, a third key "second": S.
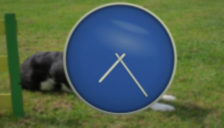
{"hour": 7, "minute": 24}
